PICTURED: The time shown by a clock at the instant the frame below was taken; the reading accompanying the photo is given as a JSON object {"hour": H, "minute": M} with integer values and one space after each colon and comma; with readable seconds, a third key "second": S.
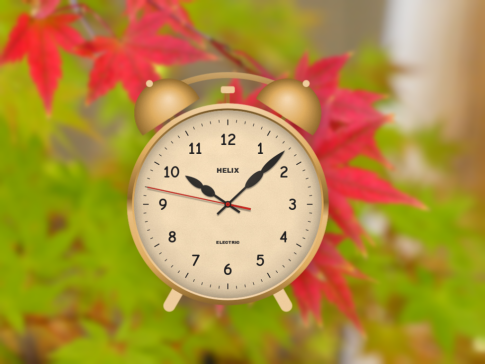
{"hour": 10, "minute": 7, "second": 47}
